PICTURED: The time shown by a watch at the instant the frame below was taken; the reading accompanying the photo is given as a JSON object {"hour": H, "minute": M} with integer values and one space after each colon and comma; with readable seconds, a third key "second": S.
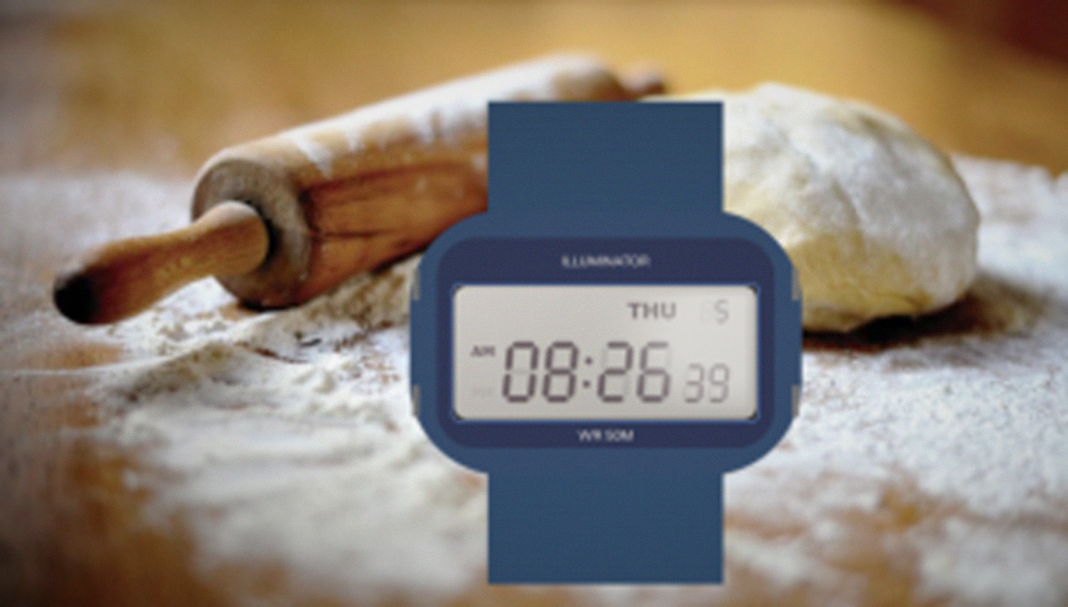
{"hour": 8, "minute": 26, "second": 39}
